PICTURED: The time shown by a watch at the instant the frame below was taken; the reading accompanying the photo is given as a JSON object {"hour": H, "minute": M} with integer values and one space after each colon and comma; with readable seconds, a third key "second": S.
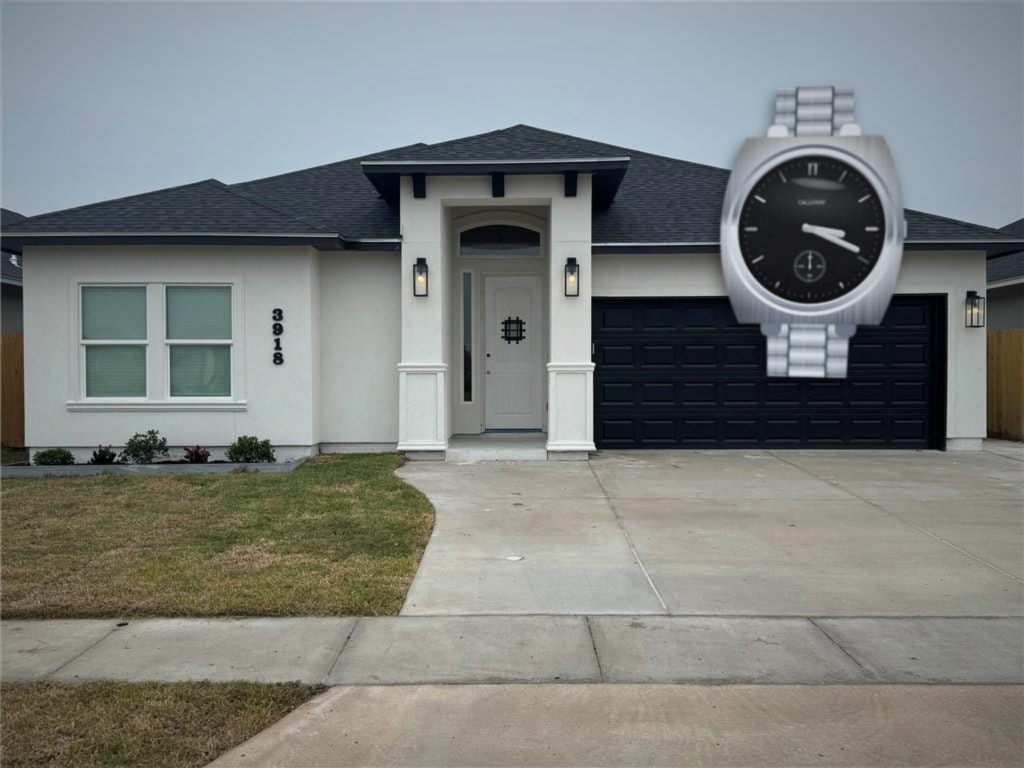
{"hour": 3, "minute": 19}
